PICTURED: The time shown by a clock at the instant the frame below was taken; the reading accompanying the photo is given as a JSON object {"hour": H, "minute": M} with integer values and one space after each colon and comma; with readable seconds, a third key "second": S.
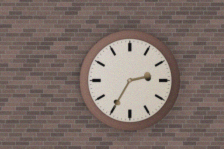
{"hour": 2, "minute": 35}
